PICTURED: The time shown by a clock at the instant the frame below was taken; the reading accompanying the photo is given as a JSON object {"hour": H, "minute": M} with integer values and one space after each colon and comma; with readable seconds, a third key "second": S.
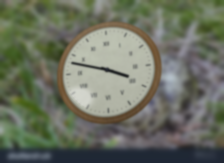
{"hour": 3, "minute": 48}
